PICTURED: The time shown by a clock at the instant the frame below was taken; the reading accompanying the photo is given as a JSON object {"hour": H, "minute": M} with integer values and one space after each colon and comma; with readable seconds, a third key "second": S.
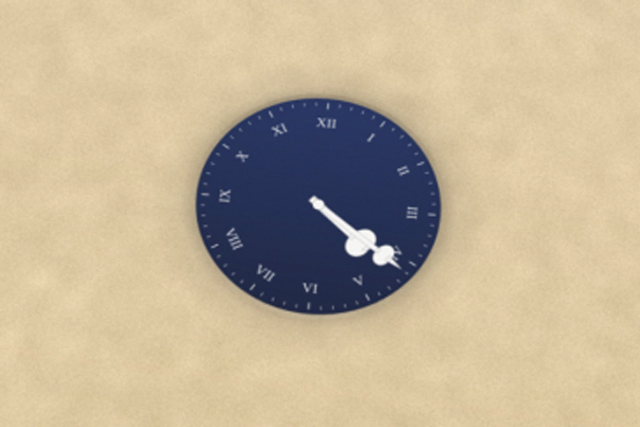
{"hour": 4, "minute": 21}
